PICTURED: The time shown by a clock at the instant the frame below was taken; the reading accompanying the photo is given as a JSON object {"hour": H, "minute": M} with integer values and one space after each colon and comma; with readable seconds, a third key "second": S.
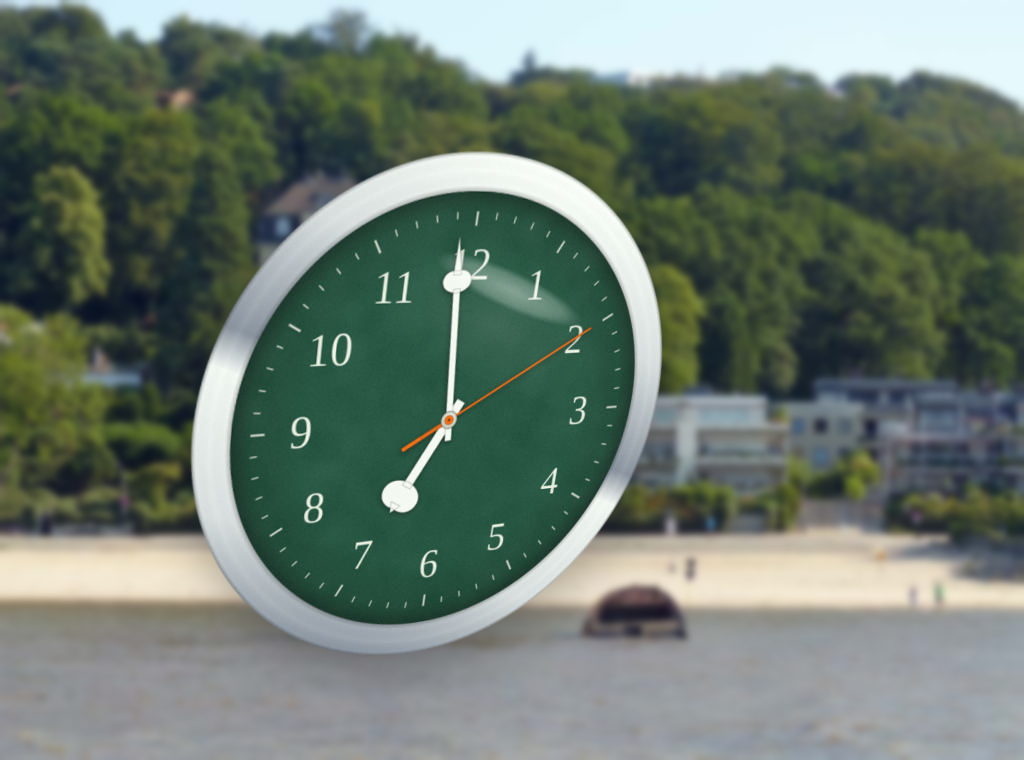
{"hour": 6, "minute": 59, "second": 10}
